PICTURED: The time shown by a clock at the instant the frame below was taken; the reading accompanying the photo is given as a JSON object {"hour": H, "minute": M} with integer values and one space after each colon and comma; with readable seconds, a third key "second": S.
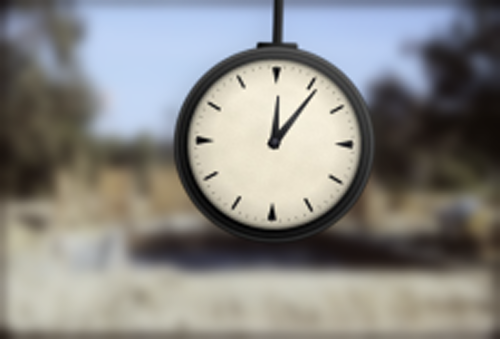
{"hour": 12, "minute": 6}
